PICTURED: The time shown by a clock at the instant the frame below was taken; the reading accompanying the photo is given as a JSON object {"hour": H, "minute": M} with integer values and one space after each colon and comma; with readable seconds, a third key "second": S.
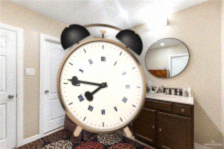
{"hour": 7, "minute": 46}
